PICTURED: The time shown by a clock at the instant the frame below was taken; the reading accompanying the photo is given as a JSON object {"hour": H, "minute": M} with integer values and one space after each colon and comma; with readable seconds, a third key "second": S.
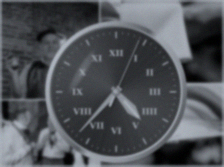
{"hour": 4, "minute": 37, "second": 4}
